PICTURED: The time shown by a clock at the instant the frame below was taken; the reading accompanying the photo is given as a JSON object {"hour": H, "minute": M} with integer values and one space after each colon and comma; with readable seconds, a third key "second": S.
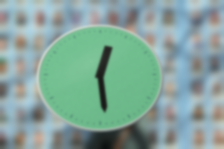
{"hour": 12, "minute": 29}
